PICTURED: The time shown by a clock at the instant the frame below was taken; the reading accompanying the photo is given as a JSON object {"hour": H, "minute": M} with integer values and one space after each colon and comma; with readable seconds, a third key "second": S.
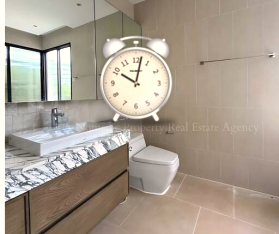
{"hour": 10, "minute": 2}
